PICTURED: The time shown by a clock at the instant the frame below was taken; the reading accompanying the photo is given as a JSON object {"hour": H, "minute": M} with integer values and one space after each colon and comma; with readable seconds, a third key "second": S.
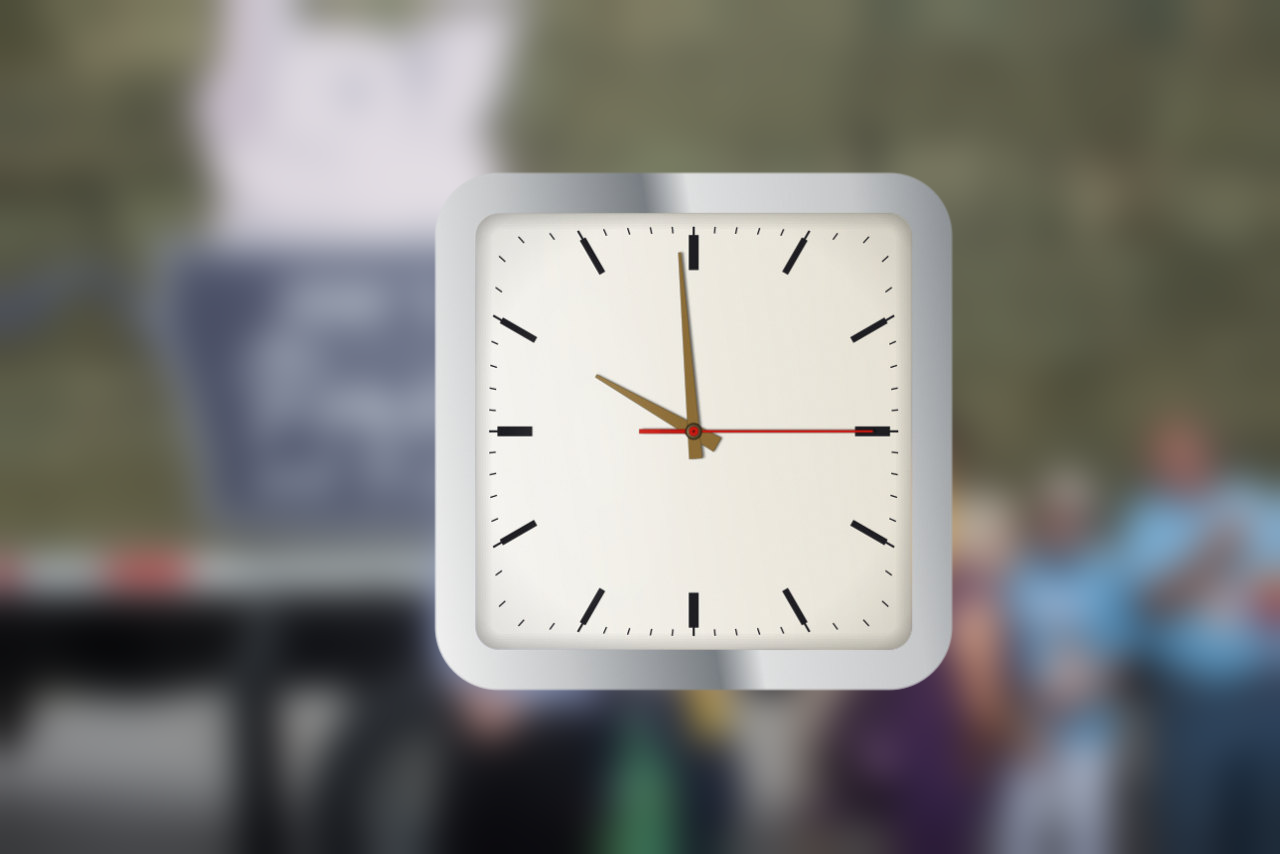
{"hour": 9, "minute": 59, "second": 15}
